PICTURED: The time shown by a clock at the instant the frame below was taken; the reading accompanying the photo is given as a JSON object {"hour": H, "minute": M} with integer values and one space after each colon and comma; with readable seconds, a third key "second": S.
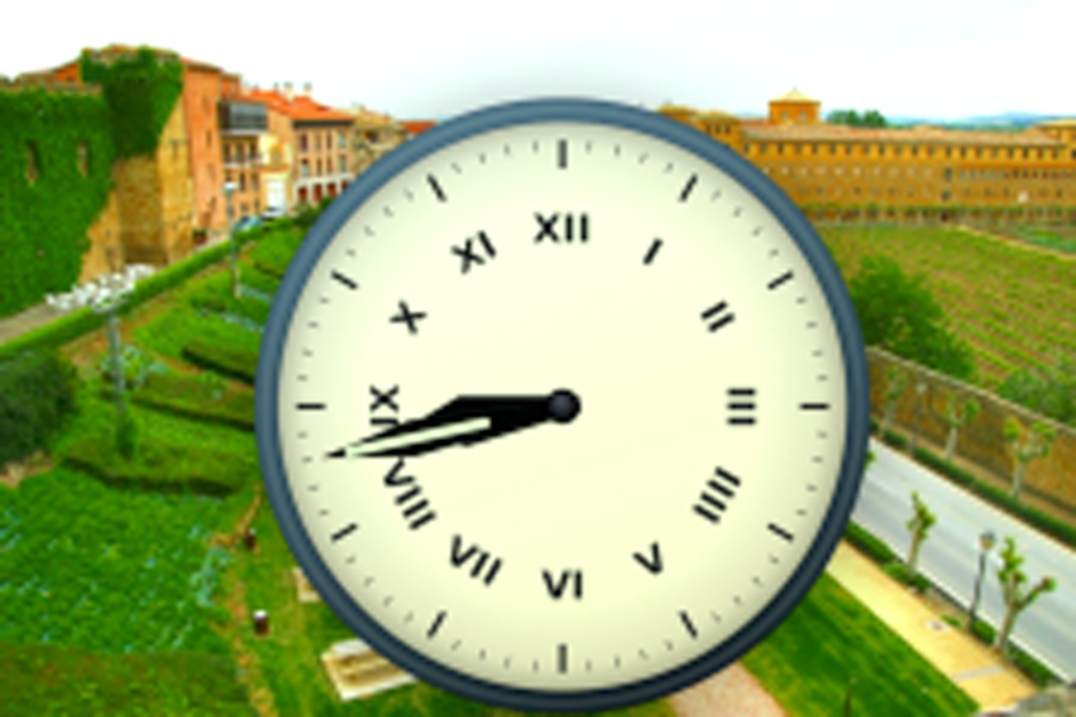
{"hour": 8, "minute": 43}
